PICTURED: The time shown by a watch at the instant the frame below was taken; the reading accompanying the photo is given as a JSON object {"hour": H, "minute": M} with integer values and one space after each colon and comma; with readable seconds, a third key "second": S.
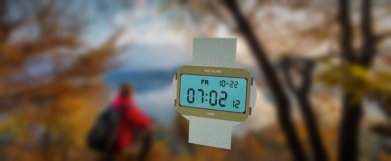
{"hour": 7, "minute": 2, "second": 12}
